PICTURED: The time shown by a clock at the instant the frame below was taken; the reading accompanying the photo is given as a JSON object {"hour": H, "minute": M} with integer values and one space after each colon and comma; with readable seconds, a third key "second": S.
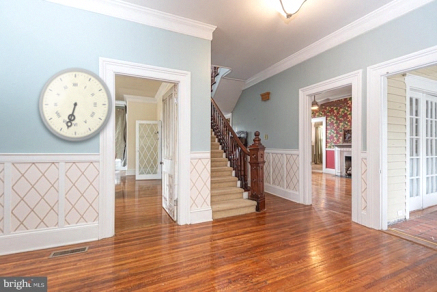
{"hour": 6, "minute": 33}
